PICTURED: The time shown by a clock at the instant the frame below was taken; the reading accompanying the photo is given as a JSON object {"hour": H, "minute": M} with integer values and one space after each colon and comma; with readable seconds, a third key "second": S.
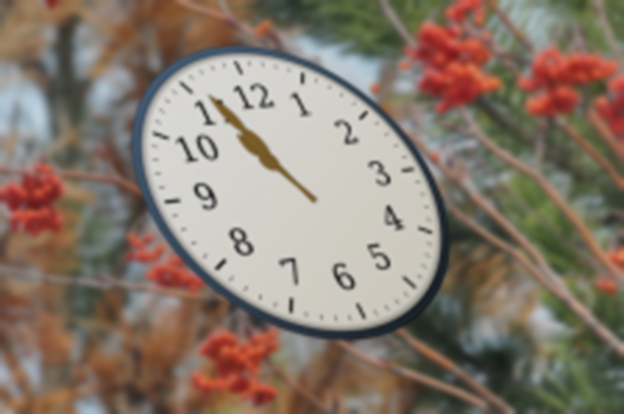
{"hour": 10, "minute": 56}
